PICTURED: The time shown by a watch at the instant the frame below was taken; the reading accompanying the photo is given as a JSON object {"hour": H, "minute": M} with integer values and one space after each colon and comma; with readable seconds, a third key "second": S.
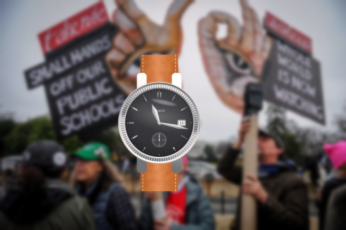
{"hour": 11, "minute": 17}
